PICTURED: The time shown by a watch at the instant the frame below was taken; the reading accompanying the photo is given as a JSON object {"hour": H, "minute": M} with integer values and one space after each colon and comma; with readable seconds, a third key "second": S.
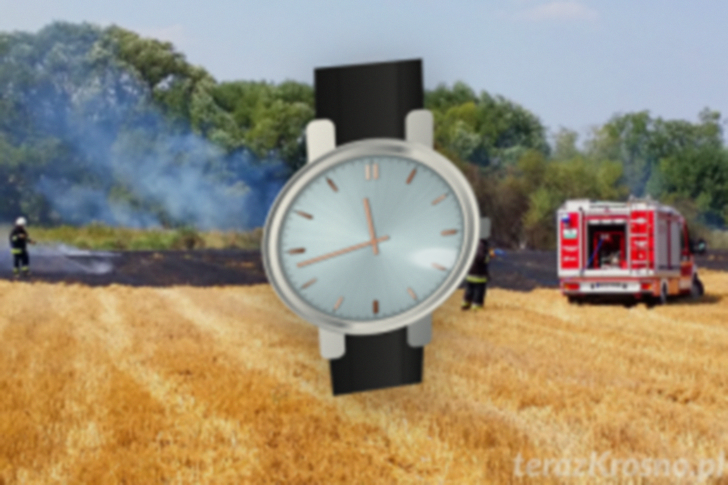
{"hour": 11, "minute": 43}
